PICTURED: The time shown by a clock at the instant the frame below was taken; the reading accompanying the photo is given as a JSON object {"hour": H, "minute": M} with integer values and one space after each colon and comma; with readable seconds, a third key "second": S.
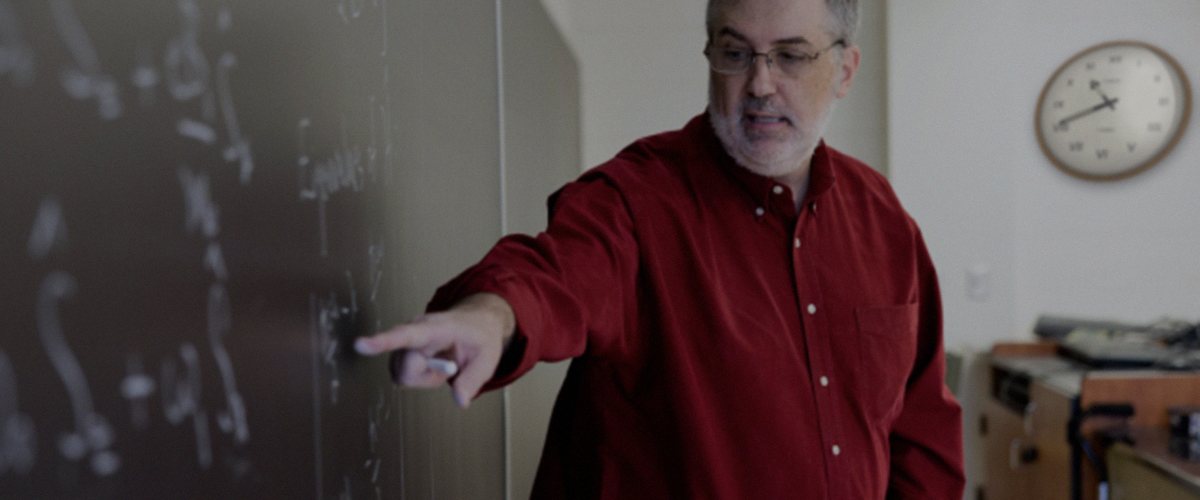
{"hour": 10, "minute": 41}
